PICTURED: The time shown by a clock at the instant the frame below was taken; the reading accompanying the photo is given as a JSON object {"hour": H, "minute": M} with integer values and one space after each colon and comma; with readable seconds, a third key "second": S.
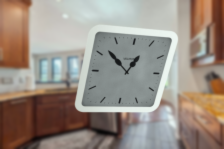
{"hour": 12, "minute": 52}
